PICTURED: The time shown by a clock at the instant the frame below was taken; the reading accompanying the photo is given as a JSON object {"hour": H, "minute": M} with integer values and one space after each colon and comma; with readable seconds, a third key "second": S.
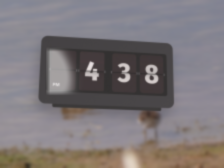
{"hour": 4, "minute": 38}
